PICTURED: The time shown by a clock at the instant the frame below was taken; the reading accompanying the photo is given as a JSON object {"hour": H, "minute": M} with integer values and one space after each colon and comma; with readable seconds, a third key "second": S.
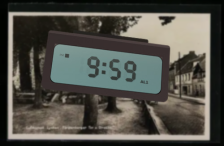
{"hour": 9, "minute": 59}
